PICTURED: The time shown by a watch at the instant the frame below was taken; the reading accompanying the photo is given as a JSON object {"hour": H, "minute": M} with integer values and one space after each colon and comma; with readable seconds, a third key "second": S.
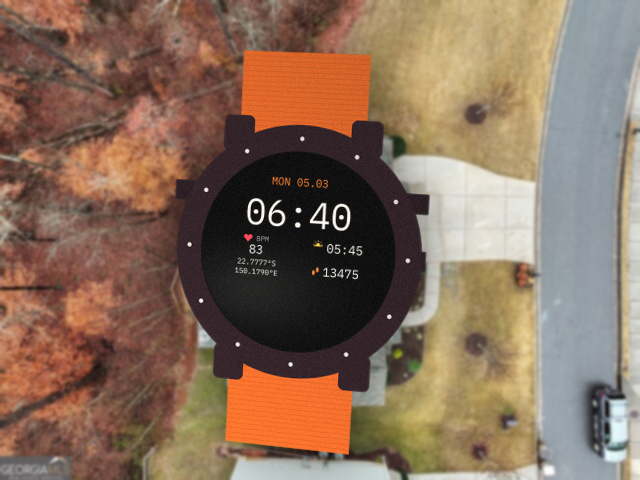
{"hour": 6, "minute": 40}
